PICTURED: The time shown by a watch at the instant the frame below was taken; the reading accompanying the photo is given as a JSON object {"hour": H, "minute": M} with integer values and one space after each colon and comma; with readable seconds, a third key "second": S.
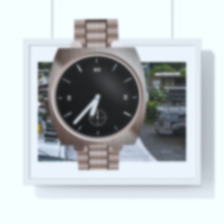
{"hour": 6, "minute": 37}
